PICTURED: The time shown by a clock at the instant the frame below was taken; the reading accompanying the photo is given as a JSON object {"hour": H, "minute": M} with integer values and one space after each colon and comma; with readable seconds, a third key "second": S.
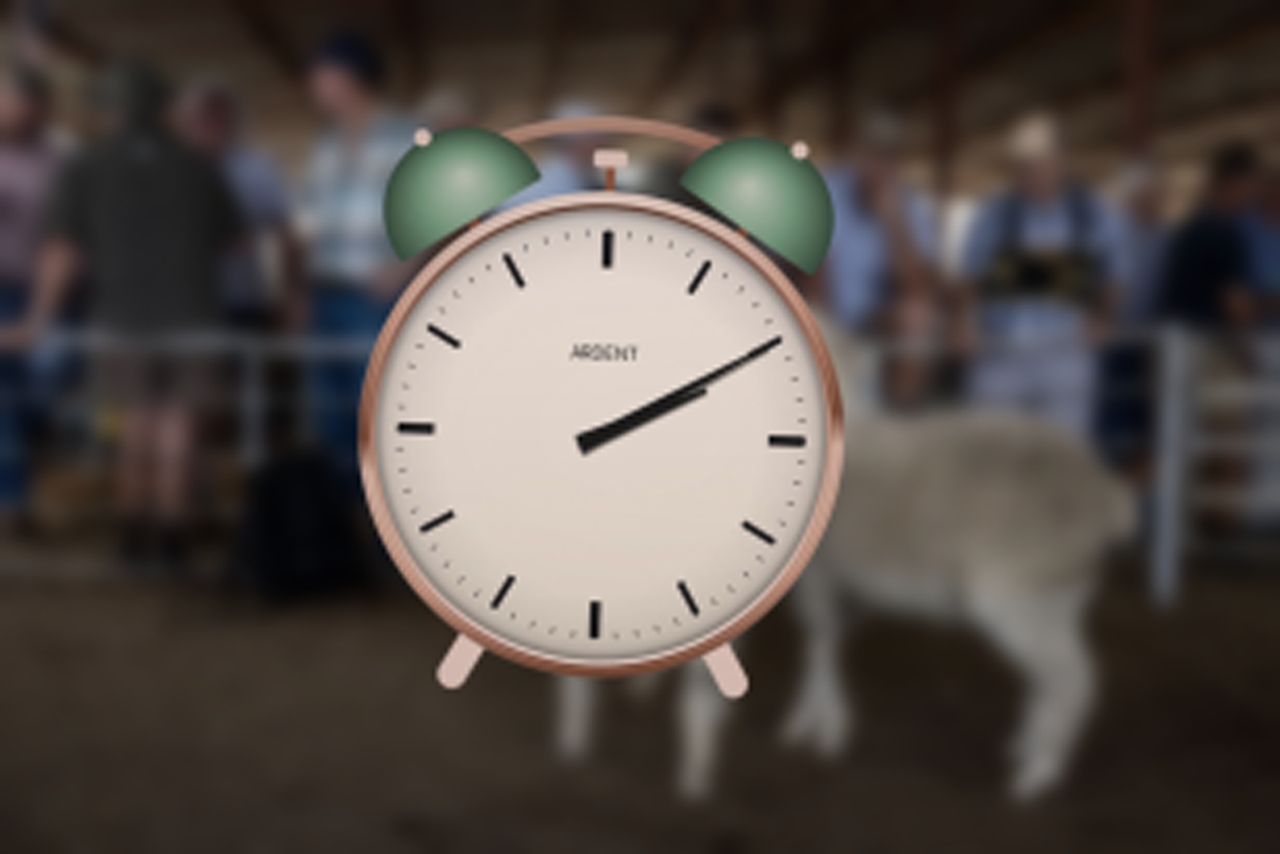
{"hour": 2, "minute": 10}
